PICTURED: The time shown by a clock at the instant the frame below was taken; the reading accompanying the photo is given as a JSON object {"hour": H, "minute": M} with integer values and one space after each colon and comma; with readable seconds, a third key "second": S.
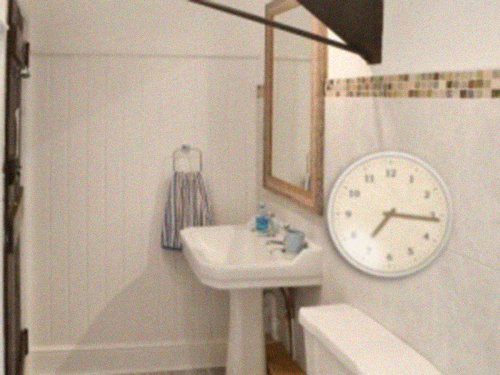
{"hour": 7, "minute": 16}
